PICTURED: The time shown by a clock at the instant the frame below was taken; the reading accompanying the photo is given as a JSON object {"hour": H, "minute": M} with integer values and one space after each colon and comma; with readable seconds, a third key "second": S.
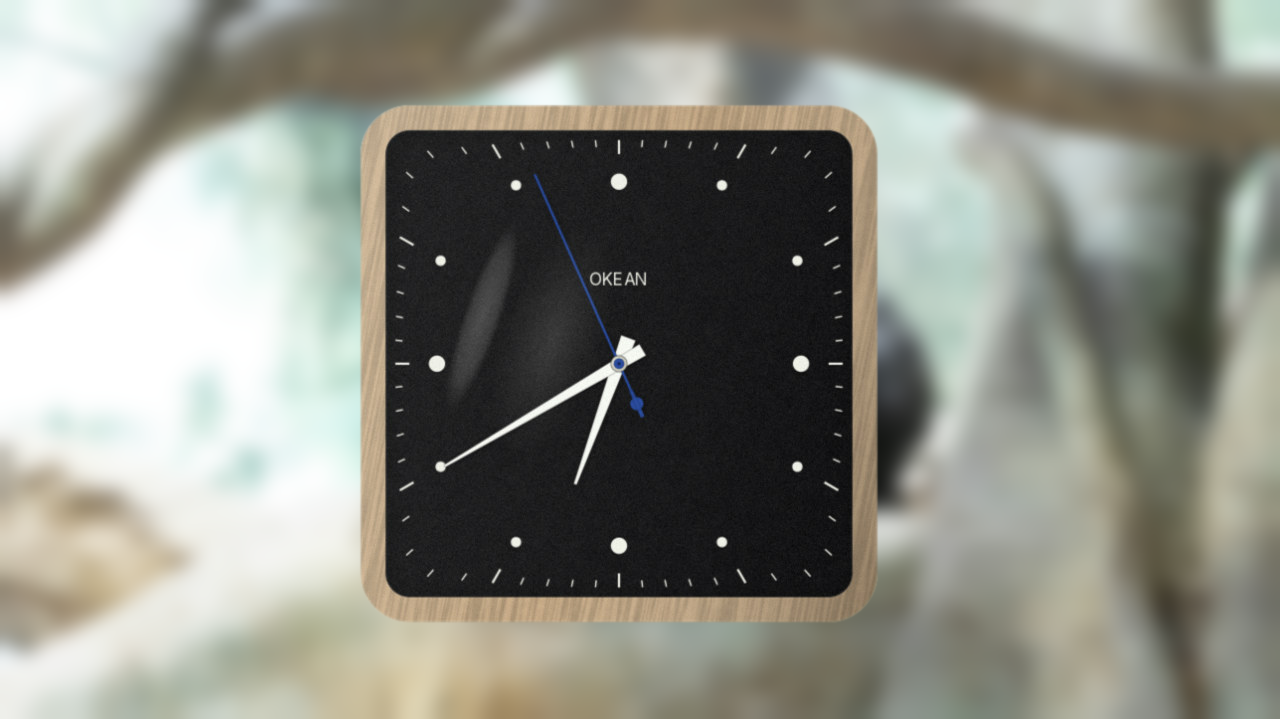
{"hour": 6, "minute": 39, "second": 56}
